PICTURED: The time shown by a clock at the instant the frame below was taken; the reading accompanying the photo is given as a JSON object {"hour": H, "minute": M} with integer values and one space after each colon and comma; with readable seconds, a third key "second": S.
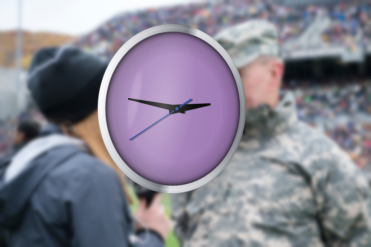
{"hour": 2, "minute": 46, "second": 40}
